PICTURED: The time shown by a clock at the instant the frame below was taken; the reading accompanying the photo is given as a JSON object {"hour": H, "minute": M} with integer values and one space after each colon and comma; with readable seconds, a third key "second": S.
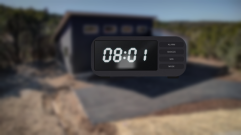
{"hour": 8, "minute": 1}
